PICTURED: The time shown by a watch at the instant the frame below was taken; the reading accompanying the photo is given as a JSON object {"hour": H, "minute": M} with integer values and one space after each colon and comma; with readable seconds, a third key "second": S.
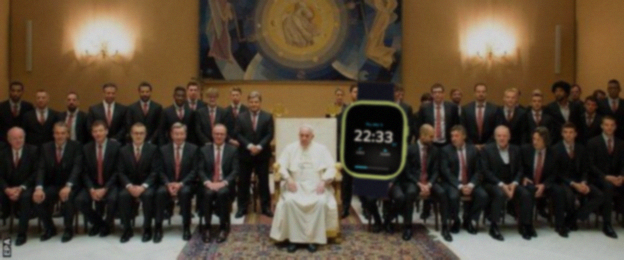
{"hour": 22, "minute": 33}
